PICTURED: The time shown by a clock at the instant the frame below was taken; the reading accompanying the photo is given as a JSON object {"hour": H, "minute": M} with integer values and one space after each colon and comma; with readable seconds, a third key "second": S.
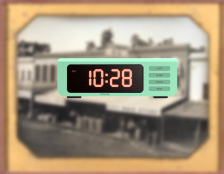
{"hour": 10, "minute": 28}
